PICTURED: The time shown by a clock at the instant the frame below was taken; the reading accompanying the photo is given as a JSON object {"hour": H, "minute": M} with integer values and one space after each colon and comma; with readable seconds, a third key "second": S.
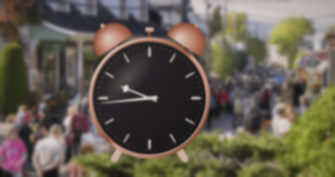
{"hour": 9, "minute": 44}
